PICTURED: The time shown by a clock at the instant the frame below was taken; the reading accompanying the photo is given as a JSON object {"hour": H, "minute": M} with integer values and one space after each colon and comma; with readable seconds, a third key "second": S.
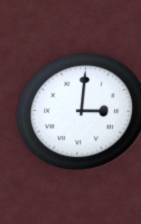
{"hour": 3, "minute": 0}
